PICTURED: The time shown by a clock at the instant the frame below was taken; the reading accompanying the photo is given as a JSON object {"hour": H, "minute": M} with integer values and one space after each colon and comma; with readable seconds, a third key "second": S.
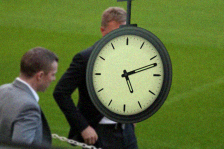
{"hour": 5, "minute": 12}
